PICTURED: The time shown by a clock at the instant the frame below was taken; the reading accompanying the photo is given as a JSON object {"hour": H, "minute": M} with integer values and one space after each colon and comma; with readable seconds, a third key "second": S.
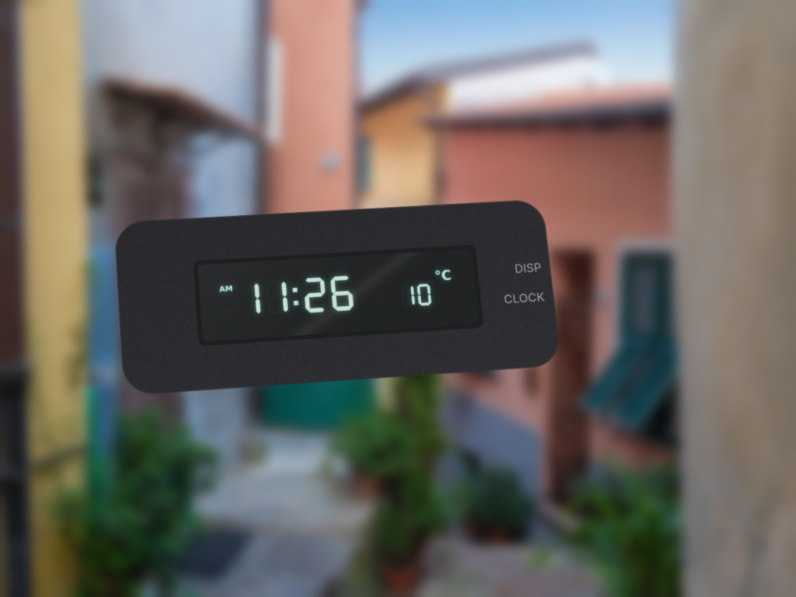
{"hour": 11, "minute": 26}
